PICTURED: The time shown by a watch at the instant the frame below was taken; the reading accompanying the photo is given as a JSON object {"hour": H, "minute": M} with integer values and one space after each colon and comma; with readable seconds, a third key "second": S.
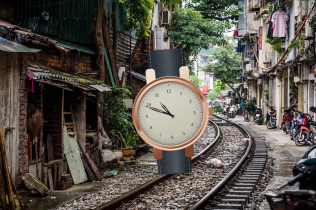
{"hour": 10, "minute": 49}
